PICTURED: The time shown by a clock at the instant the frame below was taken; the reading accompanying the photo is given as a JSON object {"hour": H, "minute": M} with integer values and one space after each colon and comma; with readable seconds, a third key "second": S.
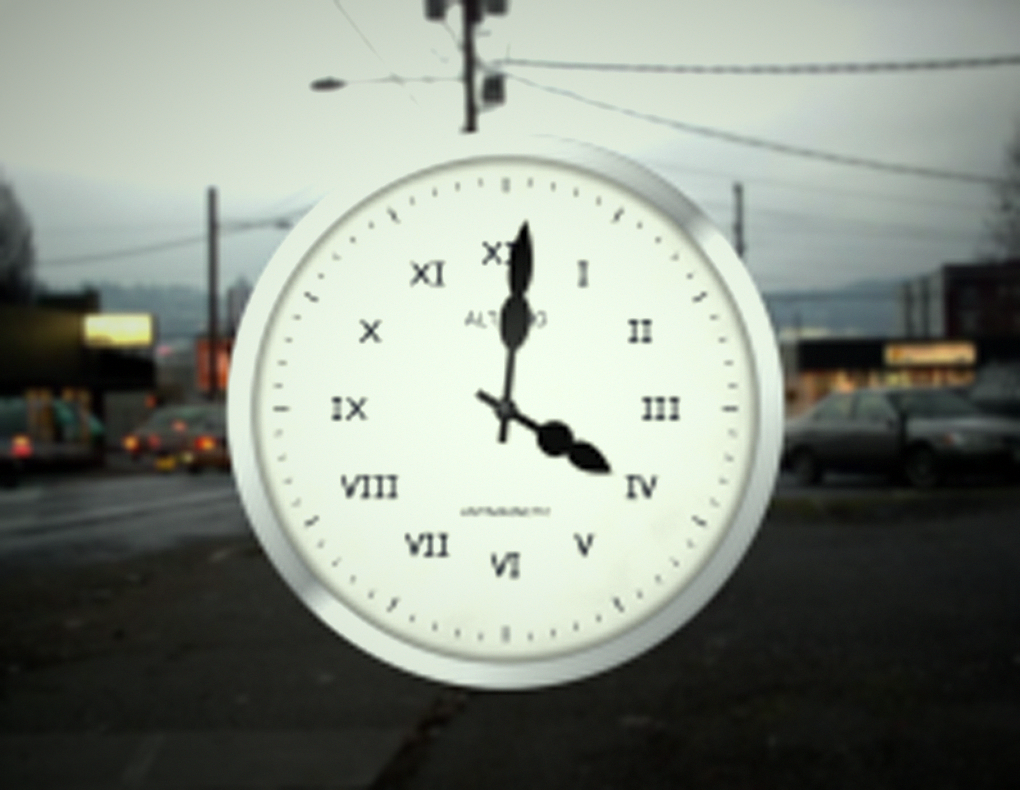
{"hour": 4, "minute": 1}
